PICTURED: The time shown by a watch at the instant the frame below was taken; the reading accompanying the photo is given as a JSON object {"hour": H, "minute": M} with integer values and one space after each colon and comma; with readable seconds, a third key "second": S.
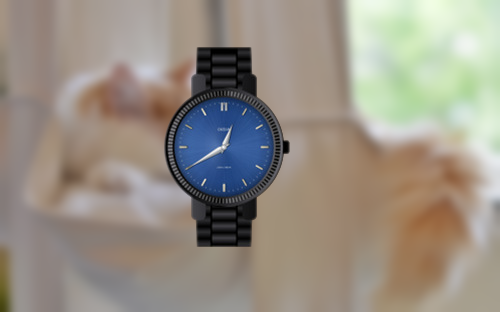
{"hour": 12, "minute": 40}
